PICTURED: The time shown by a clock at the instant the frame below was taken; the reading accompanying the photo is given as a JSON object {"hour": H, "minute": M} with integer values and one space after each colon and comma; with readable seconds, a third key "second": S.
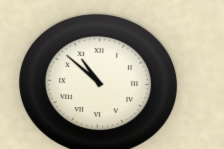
{"hour": 10, "minute": 52}
